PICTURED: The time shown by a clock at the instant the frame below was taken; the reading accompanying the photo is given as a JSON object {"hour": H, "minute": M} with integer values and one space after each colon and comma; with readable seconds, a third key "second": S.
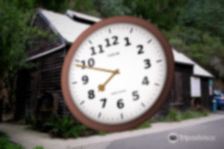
{"hour": 7, "minute": 49}
